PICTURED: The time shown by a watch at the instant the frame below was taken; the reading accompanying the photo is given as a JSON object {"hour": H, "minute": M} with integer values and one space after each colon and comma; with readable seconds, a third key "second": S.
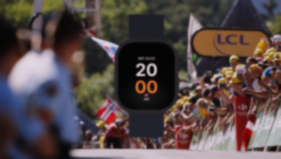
{"hour": 20, "minute": 0}
